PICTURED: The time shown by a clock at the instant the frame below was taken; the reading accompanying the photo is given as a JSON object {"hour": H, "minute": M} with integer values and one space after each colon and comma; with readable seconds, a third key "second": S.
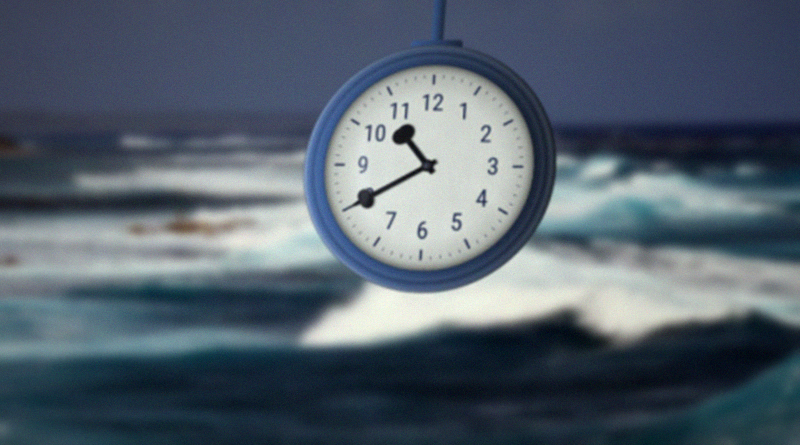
{"hour": 10, "minute": 40}
